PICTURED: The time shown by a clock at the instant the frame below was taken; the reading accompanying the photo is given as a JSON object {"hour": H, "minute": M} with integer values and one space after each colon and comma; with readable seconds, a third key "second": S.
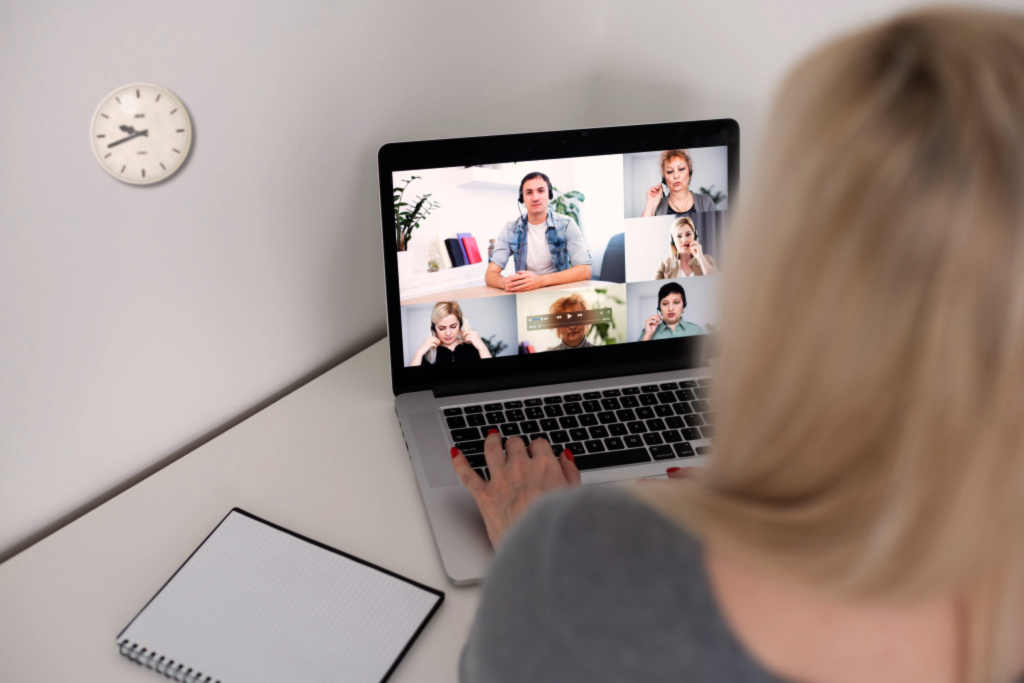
{"hour": 9, "minute": 42}
